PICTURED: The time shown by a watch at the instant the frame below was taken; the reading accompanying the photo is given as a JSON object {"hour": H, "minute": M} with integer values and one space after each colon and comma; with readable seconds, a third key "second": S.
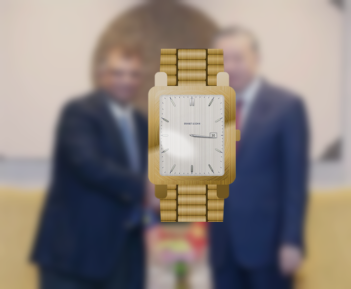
{"hour": 3, "minute": 16}
